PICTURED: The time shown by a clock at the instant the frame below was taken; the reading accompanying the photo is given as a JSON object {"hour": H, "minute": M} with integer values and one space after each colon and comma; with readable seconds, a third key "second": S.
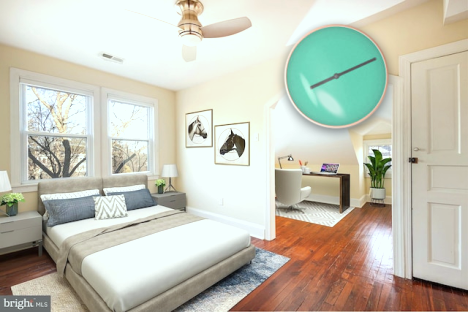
{"hour": 8, "minute": 11}
